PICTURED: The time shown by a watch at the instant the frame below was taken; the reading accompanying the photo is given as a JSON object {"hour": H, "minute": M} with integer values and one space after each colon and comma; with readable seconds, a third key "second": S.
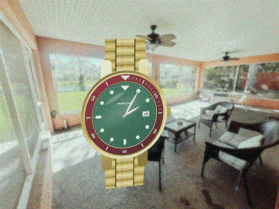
{"hour": 2, "minute": 5}
